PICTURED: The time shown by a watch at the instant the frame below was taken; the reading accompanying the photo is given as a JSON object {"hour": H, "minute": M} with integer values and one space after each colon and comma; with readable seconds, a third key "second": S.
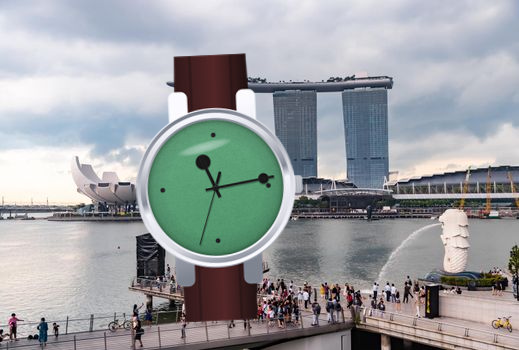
{"hour": 11, "minute": 13, "second": 33}
